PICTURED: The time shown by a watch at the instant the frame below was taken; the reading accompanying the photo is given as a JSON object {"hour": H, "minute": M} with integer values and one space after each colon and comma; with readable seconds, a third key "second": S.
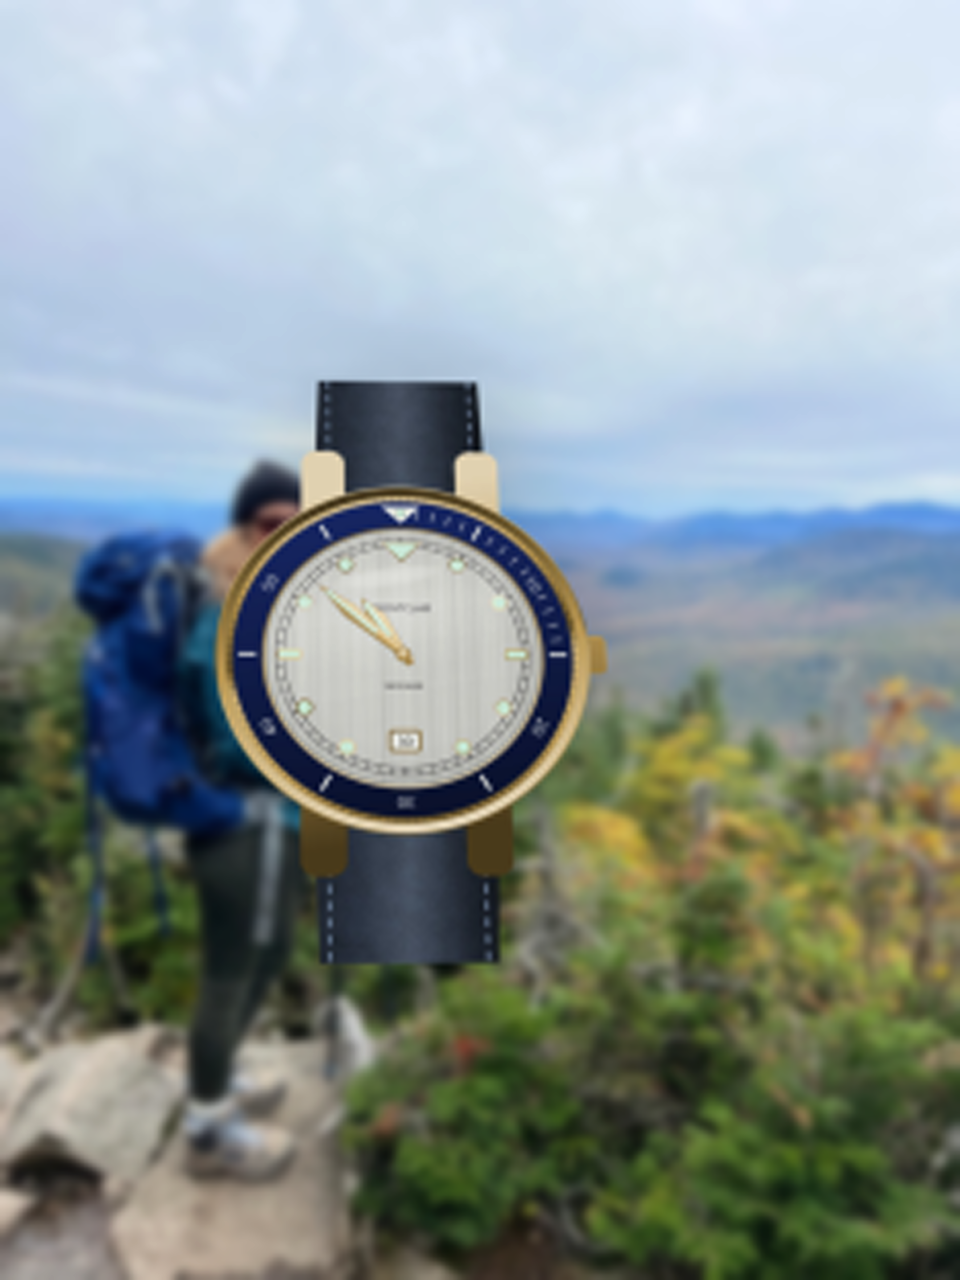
{"hour": 10, "minute": 52}
